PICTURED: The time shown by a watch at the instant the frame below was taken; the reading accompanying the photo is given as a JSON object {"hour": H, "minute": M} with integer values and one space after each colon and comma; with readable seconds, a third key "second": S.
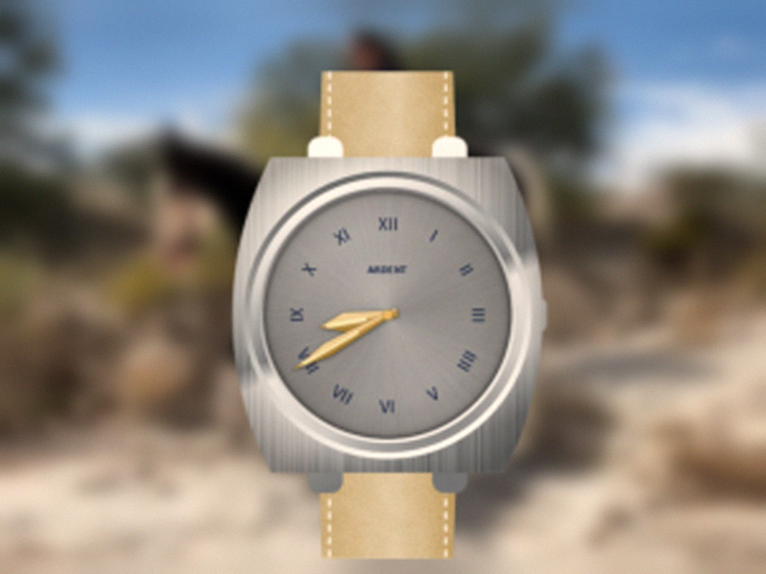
{"hour": 8, "minute": 40}
